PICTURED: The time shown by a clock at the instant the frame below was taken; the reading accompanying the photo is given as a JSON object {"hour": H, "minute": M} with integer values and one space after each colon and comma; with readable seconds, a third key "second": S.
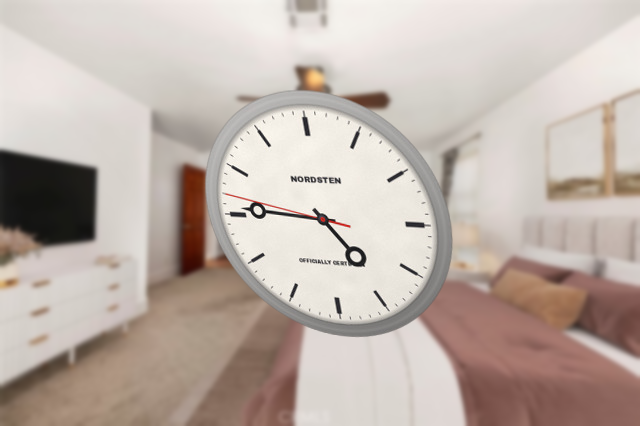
{"hour": 4, "minute": 45, "second": 47}
